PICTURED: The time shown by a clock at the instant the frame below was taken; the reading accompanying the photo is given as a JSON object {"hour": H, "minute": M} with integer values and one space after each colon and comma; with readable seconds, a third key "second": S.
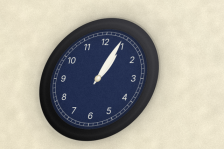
{"hour": 1, "minute": 4}
